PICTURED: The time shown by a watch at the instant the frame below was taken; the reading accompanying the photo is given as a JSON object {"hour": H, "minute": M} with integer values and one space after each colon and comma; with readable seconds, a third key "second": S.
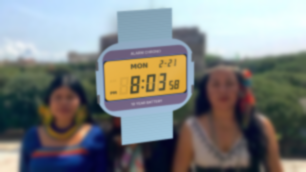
{"hour": 8, "minute": 3}
